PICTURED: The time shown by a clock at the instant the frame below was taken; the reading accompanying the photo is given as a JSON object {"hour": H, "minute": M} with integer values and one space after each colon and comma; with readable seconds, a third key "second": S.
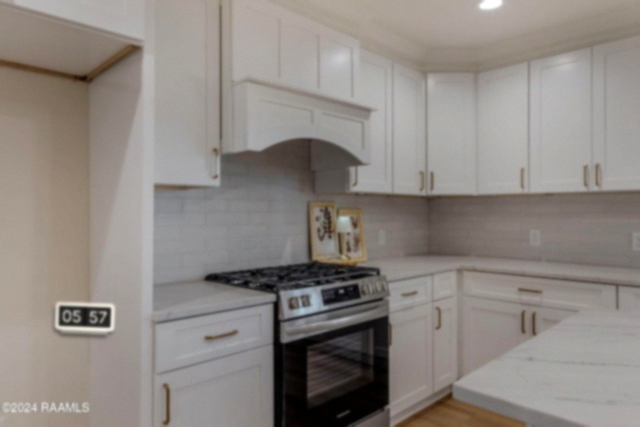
{"hour": 5, "minute": 57}
